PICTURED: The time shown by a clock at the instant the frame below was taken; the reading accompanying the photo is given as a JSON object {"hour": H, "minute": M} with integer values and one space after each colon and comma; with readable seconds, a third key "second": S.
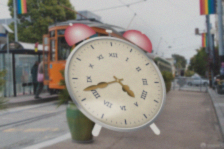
{"hour": 4, "minute": 42}
